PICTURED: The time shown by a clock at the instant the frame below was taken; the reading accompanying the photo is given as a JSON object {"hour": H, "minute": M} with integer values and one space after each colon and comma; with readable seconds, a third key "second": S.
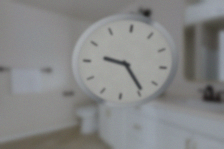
{"hour": 9, "minute": 24}
